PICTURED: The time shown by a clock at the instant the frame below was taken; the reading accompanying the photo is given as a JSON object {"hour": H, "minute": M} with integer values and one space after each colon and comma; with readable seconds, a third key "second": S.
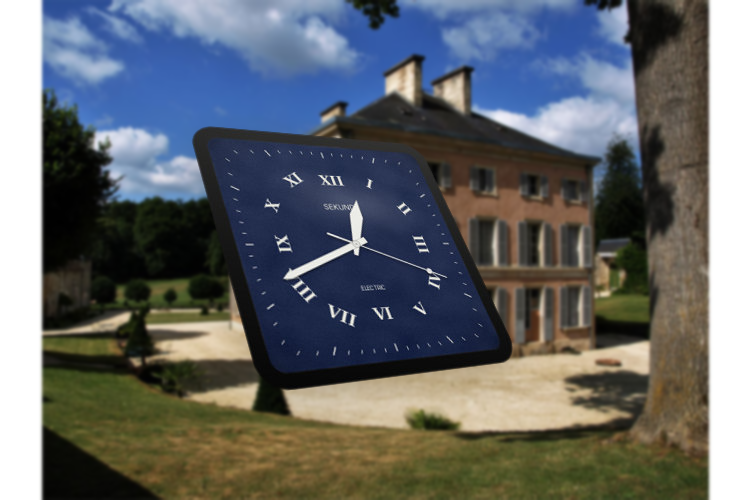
{"hour": 12, "minute": 41, "second": 19}
